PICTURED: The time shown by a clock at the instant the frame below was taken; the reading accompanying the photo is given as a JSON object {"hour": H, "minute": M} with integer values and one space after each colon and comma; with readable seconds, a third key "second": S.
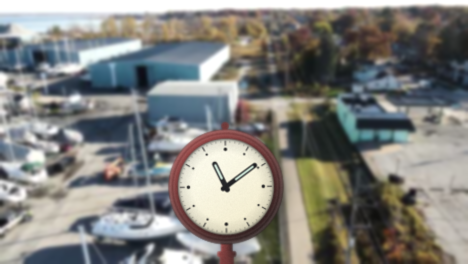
{"hour": 11, "minute": 9}
